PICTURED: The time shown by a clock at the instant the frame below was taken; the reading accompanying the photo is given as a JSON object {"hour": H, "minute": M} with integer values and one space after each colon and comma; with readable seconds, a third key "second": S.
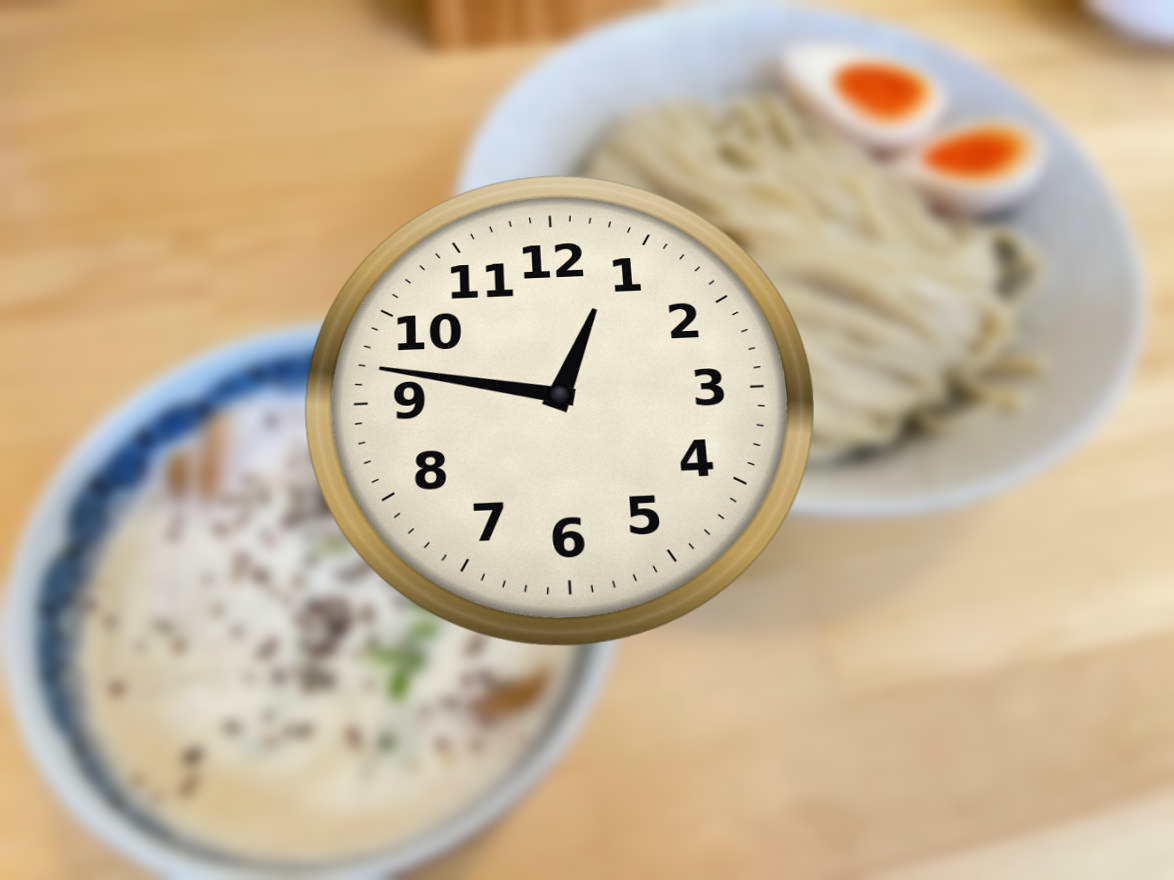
{"hour": 12, "minute": 47}
